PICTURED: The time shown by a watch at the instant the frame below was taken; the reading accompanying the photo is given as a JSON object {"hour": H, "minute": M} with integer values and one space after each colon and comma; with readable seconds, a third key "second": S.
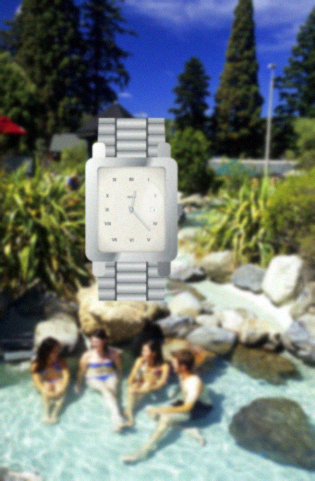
{"hour": 12, "minute": 23}
